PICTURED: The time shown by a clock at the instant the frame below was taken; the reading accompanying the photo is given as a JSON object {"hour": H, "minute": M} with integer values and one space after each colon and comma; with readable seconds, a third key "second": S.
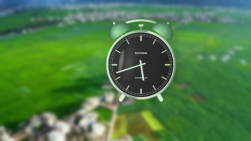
{"hour": 5, "minute": 42}
